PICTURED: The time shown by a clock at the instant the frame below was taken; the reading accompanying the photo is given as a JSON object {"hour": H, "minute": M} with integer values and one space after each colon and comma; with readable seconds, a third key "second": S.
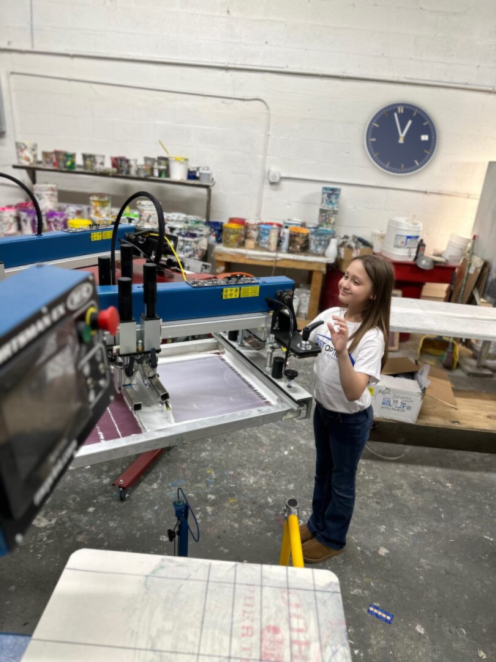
{"hour": 12, "minute": 58}
